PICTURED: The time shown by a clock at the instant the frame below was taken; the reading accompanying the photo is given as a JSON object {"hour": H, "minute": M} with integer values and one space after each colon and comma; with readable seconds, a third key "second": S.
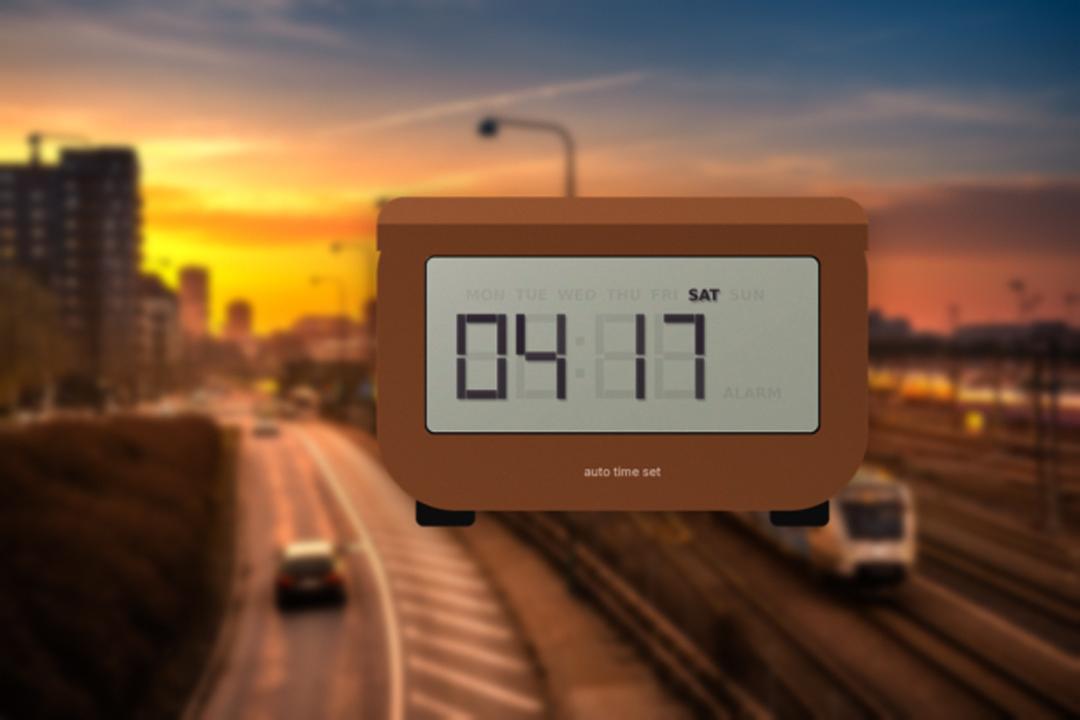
{"hour": 4, "minute": 17}
